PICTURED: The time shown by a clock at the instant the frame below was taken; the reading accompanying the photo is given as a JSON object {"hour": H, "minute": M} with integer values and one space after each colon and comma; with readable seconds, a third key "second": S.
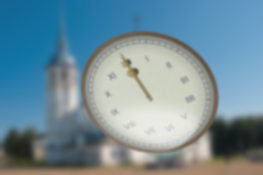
{"hour": 12, "minute": 0}
